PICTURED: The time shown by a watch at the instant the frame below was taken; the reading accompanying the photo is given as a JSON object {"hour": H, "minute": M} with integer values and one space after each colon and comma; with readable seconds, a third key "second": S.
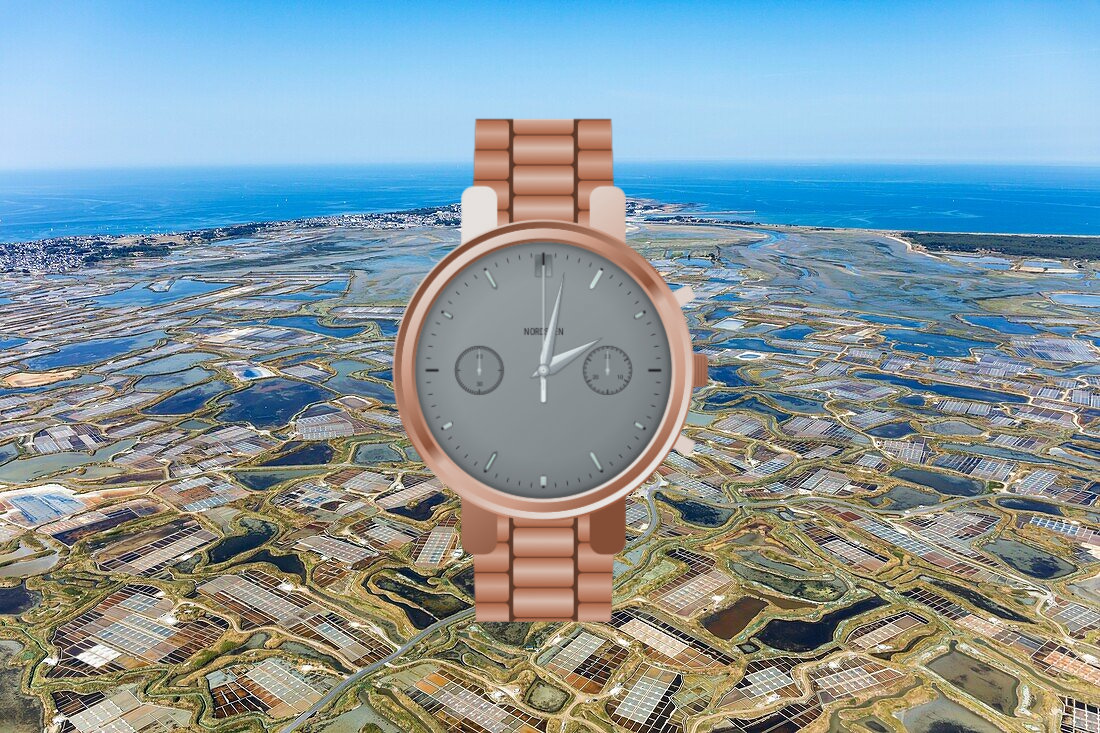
{"hour": 2, "minute": 2}
